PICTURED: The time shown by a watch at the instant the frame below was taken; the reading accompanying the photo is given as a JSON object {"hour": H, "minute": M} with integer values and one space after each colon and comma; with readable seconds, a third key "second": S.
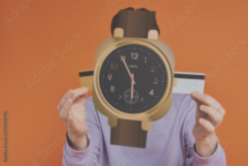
{"hour": 5, "minute": 55}
